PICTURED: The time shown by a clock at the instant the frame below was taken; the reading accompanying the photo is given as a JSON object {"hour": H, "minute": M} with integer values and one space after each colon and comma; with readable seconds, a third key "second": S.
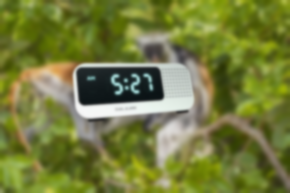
{"hour": 5, "minute": 27}
